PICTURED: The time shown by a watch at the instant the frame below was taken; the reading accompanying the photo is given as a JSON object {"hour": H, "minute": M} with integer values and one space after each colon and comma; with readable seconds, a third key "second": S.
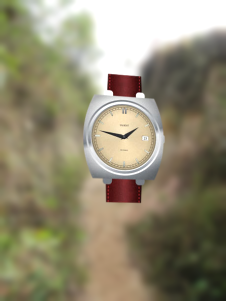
{"hour": 1, "minute": 47}
